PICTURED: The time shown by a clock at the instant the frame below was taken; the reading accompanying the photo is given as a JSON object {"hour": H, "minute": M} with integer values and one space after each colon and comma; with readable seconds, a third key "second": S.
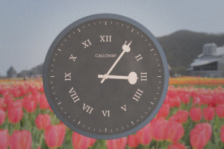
{"hour": 3, "minute": 6}
